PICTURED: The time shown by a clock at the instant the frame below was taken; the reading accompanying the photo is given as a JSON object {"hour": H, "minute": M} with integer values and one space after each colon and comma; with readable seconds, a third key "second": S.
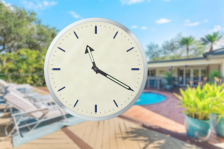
{"hour": 11, "minute": 20}
